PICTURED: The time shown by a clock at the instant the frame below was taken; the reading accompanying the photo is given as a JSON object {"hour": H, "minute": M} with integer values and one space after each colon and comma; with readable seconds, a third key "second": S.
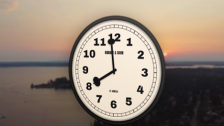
{"hour": 7, "minute": 59}
